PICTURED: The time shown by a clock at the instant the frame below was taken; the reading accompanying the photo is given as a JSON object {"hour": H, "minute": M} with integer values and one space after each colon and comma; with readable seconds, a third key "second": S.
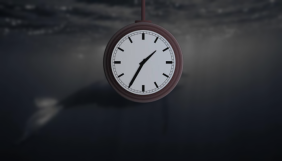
{"hour": 1, "minute": 35}
